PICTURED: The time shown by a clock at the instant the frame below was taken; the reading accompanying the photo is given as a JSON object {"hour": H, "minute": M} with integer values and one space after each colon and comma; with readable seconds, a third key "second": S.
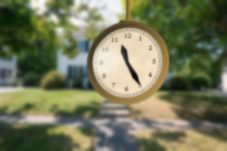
{"hour": 11, "minute": 25}
